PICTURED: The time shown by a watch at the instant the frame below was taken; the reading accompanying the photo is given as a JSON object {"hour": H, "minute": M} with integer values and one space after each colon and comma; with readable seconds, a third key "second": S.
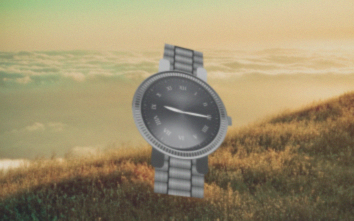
{"hour": 9, "minute": 15}
